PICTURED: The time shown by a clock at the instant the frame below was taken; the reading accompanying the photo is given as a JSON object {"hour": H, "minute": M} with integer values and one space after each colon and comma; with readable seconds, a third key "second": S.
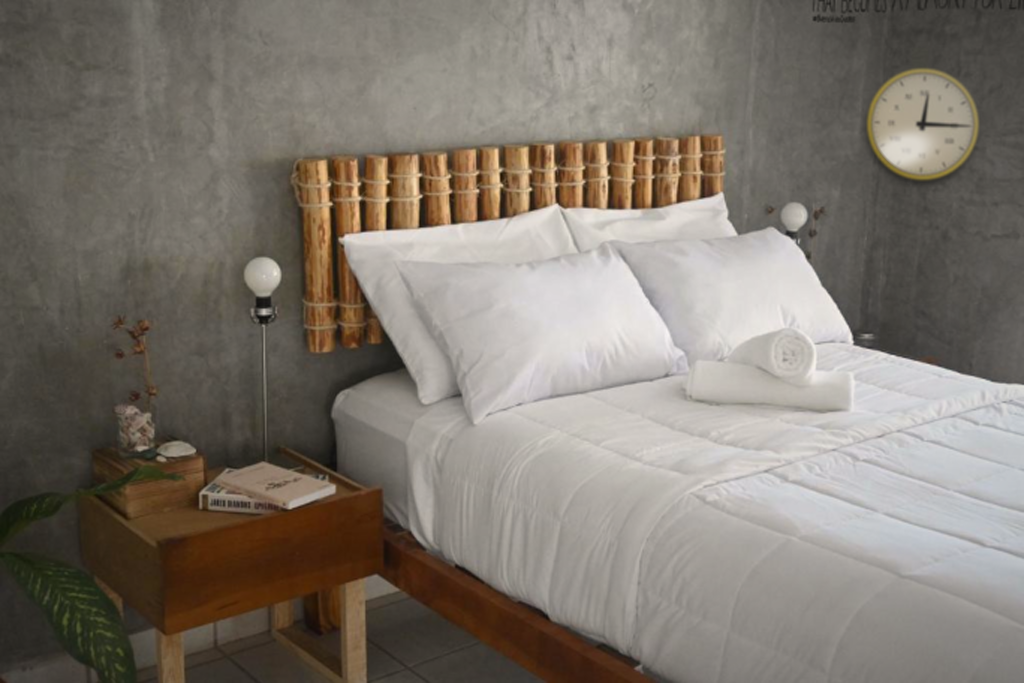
{"hour": 12, "minute": 15}
